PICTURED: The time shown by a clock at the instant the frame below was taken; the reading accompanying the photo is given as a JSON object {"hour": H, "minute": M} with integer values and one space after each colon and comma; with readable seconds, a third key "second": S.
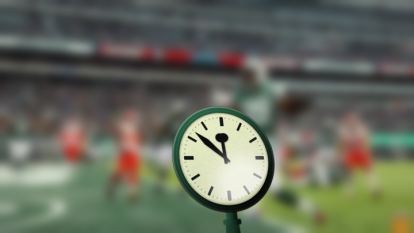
{"hour": 11, "minute": 52}
